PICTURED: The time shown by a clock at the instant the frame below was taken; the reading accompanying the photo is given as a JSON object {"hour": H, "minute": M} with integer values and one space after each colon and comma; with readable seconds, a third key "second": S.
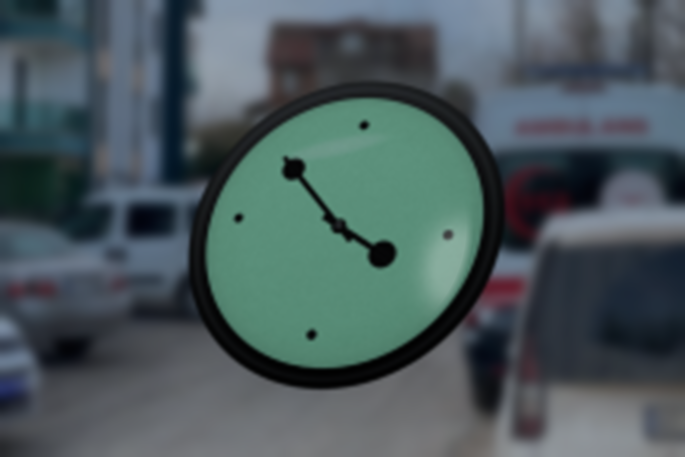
{"hour": 3, "minute": 52}
